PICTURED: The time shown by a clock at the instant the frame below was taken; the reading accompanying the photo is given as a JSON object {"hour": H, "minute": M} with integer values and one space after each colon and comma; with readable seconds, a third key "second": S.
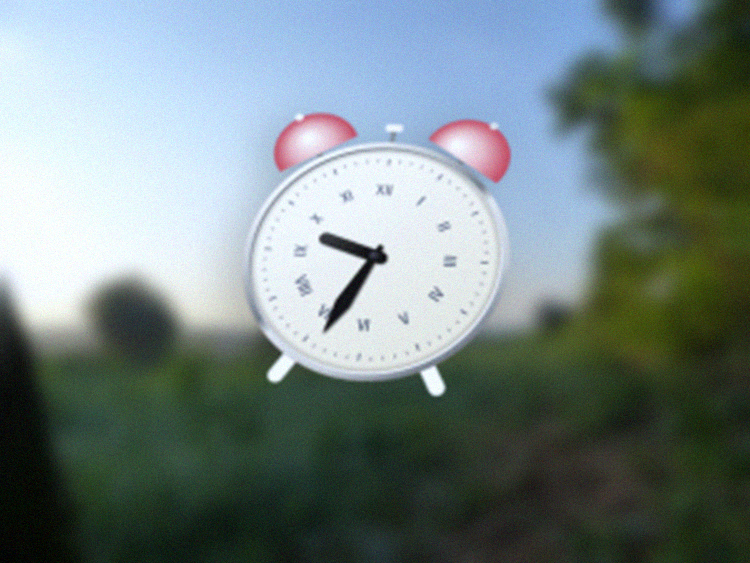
{"hour": 9, "minute": 34}
